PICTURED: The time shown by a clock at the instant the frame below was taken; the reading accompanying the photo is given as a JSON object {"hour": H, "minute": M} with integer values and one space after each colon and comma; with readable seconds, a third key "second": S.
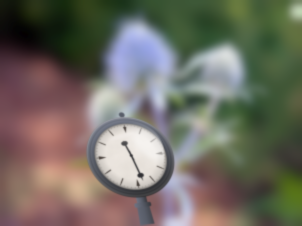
{"hour": 11, "minute": 28}
